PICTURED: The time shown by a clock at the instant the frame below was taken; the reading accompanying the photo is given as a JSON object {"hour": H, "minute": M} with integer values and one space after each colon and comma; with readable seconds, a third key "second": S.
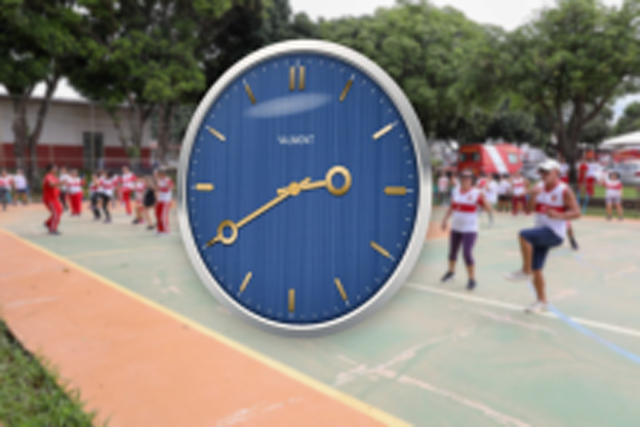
{"hour": 2, "minute": 40}
